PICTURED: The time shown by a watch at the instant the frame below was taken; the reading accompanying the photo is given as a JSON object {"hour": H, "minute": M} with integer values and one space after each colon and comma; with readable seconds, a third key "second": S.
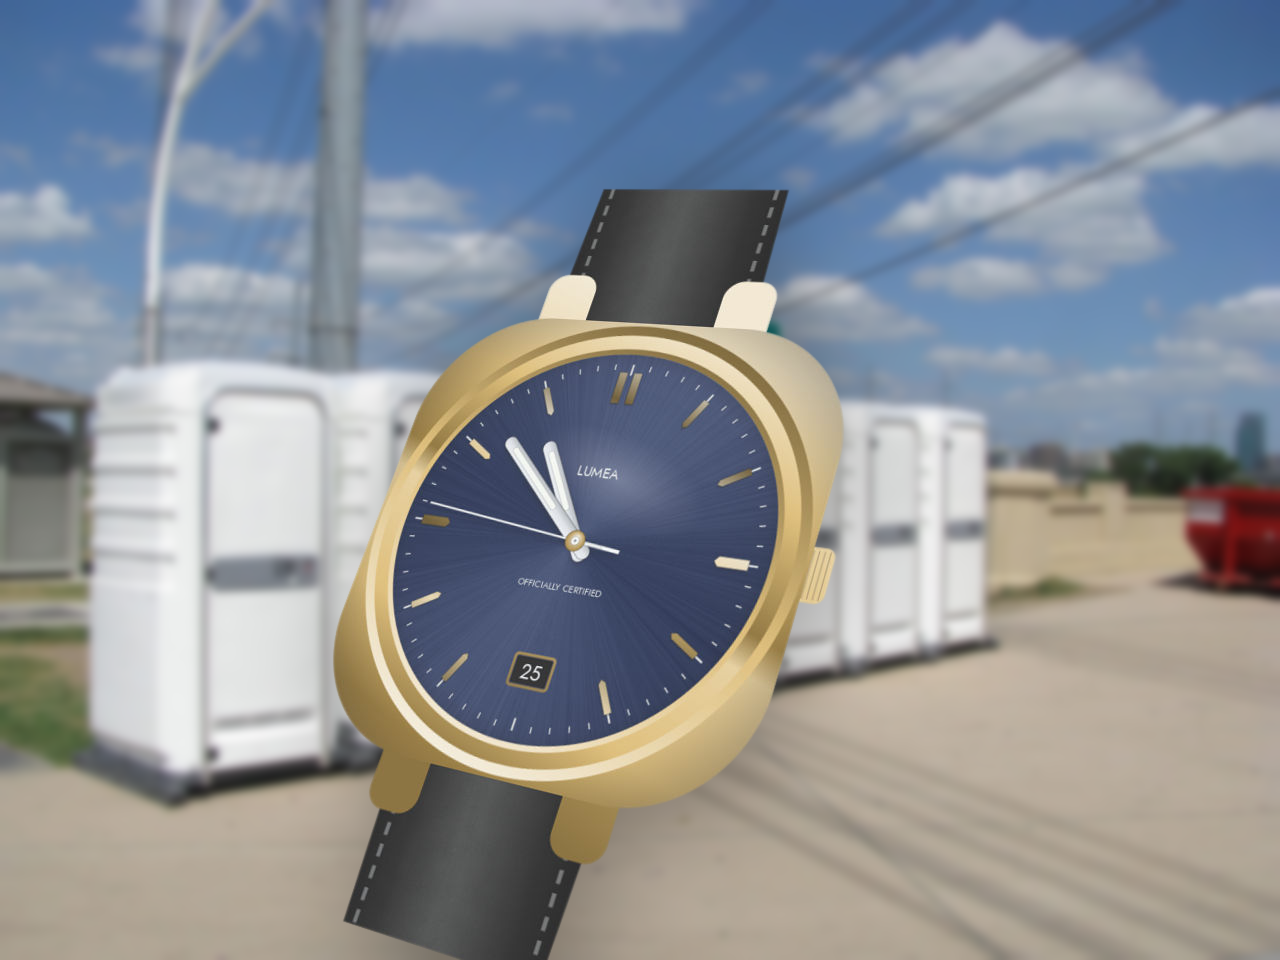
{"hour": 10, "minute": 51, "second": 46}
